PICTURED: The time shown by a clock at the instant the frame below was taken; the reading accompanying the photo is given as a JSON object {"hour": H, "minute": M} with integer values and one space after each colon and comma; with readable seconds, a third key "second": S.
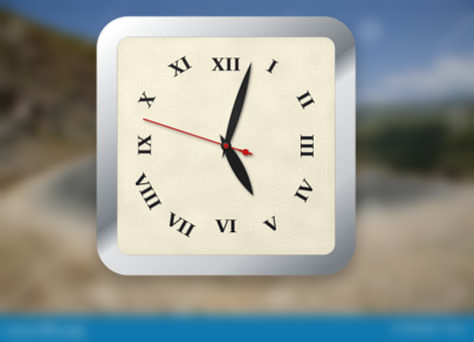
{"hour": 5, "minute": 2, "second": 48}
